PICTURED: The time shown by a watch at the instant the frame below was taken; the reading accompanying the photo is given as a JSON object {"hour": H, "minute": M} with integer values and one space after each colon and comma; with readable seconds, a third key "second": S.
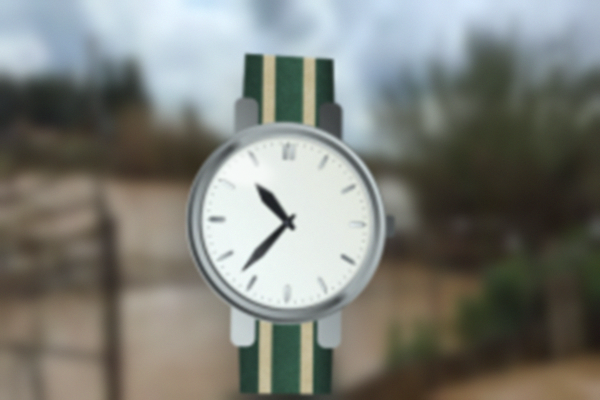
{"hour": 10, "minute": 37}
